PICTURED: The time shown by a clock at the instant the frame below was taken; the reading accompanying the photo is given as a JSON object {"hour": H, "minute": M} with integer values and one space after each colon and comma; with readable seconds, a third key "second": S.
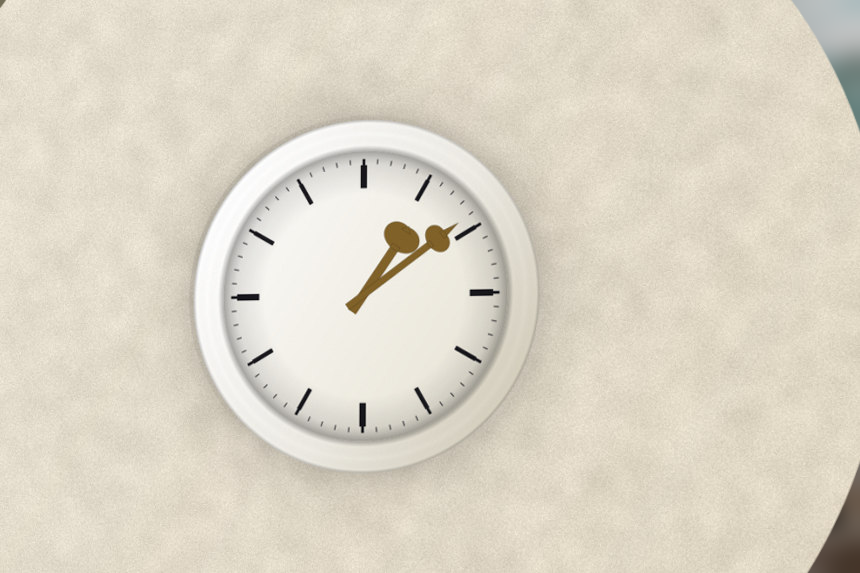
{"hour": 1, "minute": 9}
